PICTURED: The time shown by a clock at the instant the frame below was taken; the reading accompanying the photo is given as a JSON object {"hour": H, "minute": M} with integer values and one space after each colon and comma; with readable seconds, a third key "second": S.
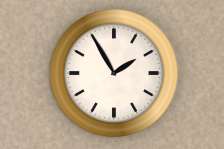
{"hour": 1, "minute": 55}
